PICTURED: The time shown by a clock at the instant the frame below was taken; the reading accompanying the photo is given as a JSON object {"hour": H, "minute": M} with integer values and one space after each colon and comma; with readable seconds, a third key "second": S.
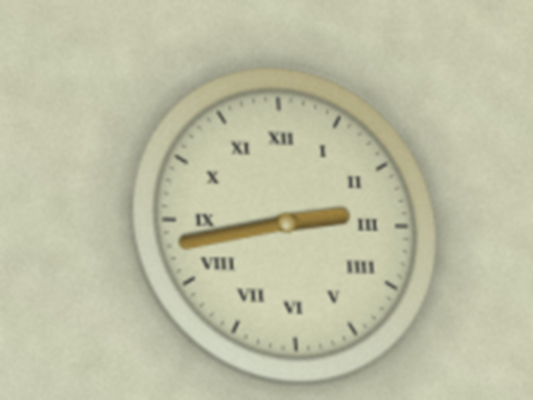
{"hour": 2, "minute": 43}
